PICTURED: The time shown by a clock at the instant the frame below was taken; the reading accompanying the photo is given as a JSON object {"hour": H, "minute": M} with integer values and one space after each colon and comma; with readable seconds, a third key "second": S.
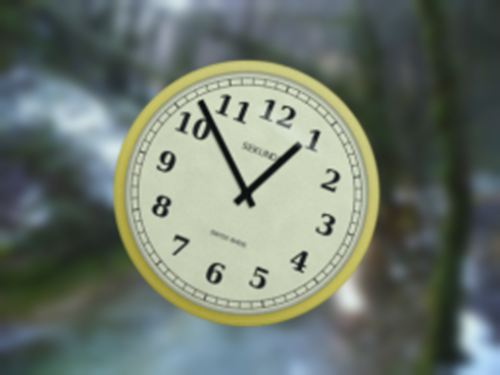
{"hour": 12, "minute": 52}
